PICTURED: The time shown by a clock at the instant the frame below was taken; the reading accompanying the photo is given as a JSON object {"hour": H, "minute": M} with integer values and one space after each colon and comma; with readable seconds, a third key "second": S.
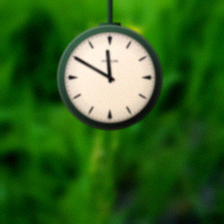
{"hour": 11, "minute": 50}
